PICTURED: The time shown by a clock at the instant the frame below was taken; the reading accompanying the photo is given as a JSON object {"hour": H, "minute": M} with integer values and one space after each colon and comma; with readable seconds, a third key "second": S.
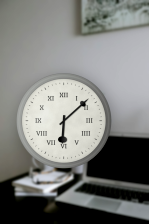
{"hour": 6, "minute": 8}
